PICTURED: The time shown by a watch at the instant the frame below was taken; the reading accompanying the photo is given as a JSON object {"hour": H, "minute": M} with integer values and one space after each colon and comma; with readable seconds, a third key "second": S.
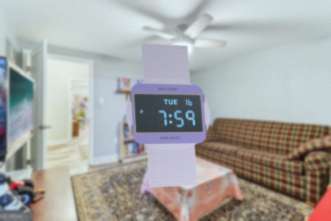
{"hour": 7, "minute": 59}
